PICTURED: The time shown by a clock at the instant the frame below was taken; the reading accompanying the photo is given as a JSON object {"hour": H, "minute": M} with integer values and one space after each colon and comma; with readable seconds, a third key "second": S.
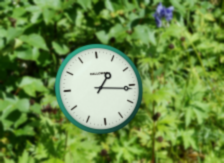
{"hour": 1, "minute": 16}
